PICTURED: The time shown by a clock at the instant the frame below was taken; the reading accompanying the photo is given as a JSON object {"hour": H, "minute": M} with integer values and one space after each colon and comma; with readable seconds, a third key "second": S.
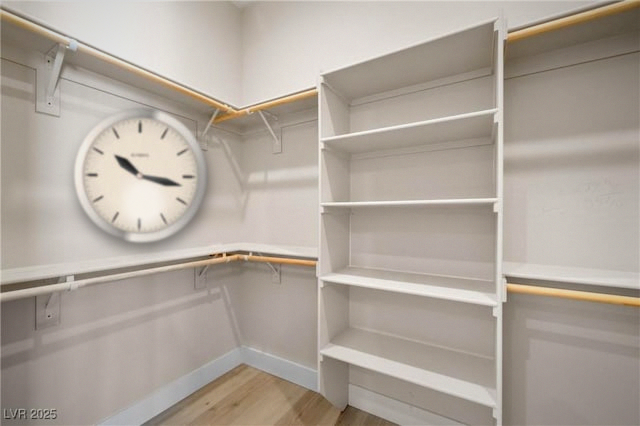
{"hour": 10, "minute": 17}
